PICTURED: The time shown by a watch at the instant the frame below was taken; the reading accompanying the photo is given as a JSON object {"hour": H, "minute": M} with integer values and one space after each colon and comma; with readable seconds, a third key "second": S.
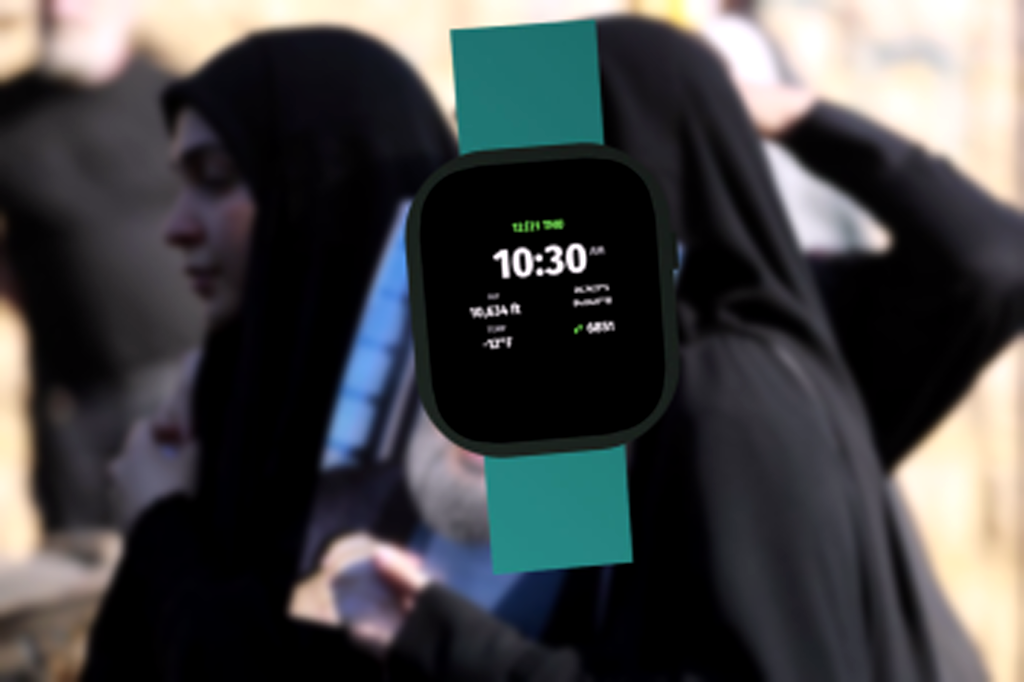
{"hour": 10, "minute": 30}
